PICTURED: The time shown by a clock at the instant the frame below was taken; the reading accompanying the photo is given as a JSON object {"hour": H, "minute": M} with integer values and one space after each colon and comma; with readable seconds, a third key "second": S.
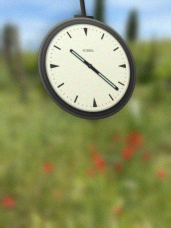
{"hour": 10, "minute": 22}
